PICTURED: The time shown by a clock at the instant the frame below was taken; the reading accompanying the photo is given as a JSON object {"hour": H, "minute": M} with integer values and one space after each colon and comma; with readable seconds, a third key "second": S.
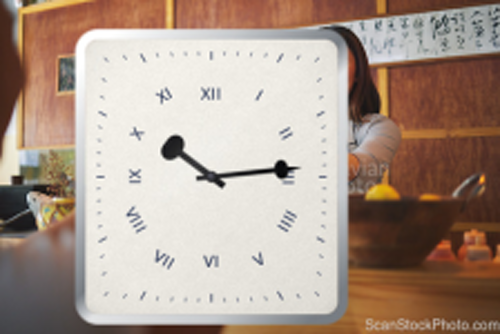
{"hour": 10, "minute": 14}
